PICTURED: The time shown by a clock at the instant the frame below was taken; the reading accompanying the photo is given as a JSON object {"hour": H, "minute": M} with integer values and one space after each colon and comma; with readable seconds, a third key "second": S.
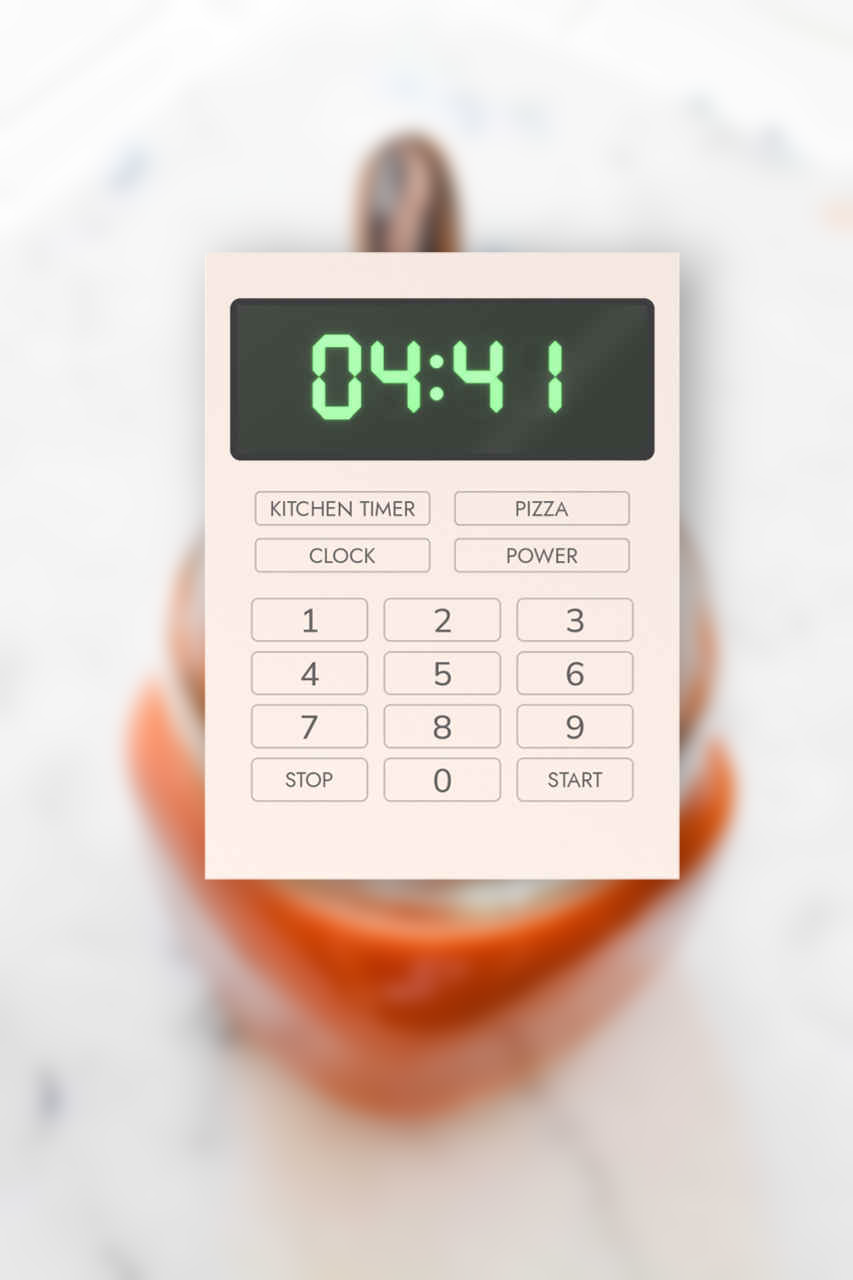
{"hour": 4, "minute": 41}
